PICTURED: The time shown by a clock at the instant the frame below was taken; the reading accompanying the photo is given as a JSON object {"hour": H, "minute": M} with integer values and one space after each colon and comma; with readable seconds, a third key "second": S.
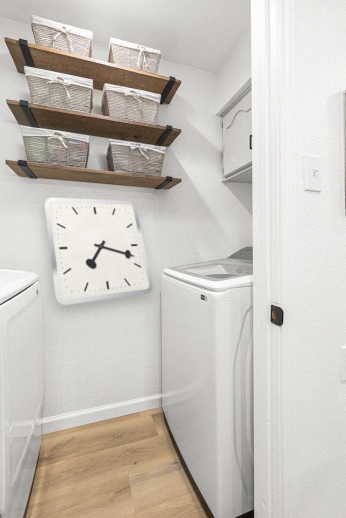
{"hour": 7, "minute": 18}
